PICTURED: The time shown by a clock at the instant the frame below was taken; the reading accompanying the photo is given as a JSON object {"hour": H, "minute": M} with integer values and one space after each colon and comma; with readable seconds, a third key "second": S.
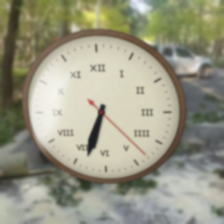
{"hour": 6, "minute": 33, "second": 23}
